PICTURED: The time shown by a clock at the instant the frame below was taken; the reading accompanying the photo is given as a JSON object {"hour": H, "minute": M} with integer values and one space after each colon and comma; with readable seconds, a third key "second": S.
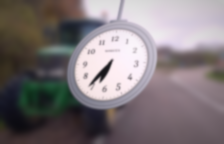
{"hour": 6, "minute": 36}
